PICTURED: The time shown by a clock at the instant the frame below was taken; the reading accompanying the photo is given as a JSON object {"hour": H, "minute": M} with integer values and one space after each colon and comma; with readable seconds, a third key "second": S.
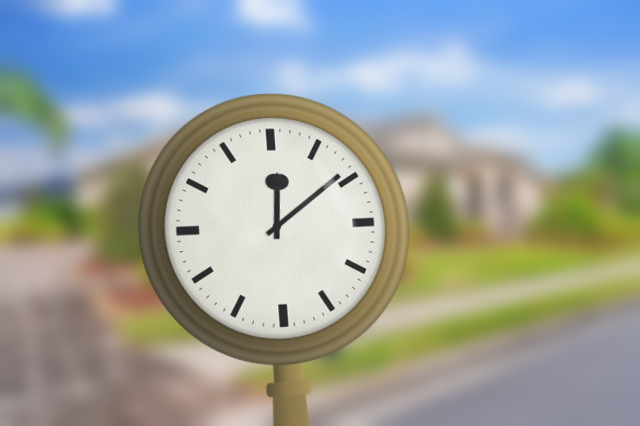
{"hour": 12, "minute": 9}
